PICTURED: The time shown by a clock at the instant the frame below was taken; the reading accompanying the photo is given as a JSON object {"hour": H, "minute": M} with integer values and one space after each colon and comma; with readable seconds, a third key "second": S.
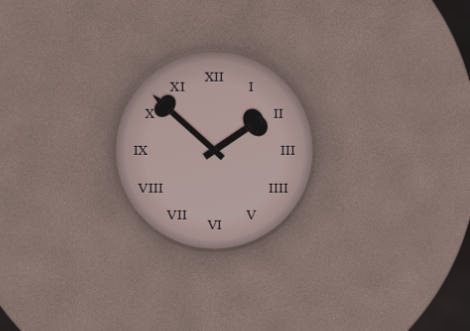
{"hour": 1, "minute": 52}
